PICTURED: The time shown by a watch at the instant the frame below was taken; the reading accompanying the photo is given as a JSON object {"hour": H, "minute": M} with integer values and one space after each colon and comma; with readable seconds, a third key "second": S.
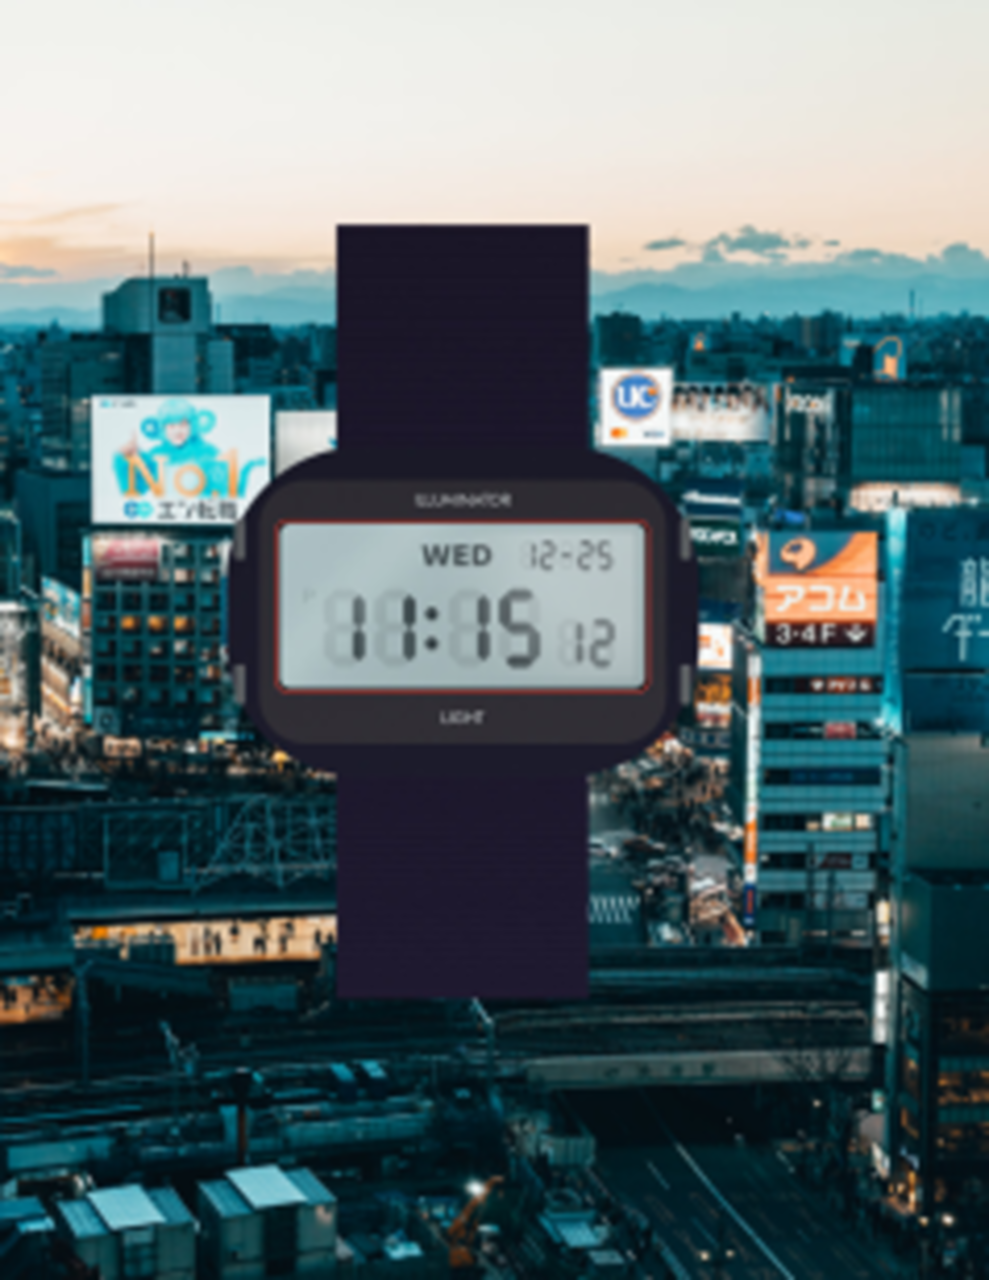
{"hour": 11, "minute": 15, "second": 12}
